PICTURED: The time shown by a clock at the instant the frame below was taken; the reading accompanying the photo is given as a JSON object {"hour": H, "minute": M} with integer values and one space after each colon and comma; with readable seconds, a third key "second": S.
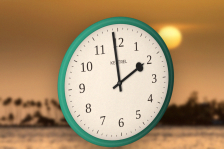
{"hour": 1, "minute": 59}
